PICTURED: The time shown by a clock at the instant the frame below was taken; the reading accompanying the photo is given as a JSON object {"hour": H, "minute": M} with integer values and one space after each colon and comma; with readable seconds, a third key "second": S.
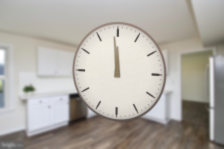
{"hour": 11, "minute": 59}
